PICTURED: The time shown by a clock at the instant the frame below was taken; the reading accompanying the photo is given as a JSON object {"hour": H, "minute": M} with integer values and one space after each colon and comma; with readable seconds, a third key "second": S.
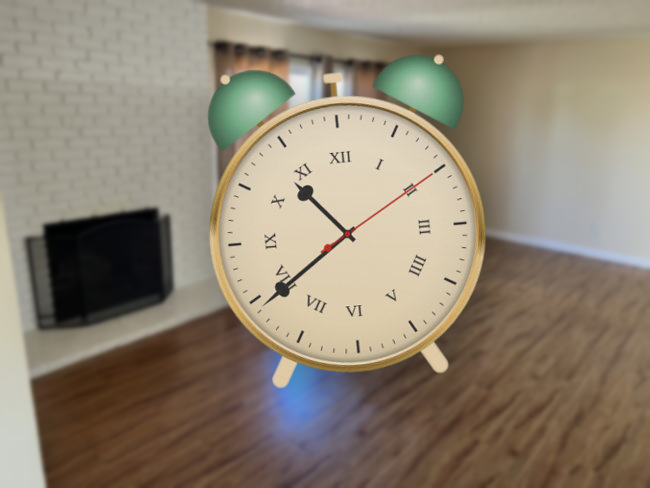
{"hour": 10, "minute": 39, "second": 10}
